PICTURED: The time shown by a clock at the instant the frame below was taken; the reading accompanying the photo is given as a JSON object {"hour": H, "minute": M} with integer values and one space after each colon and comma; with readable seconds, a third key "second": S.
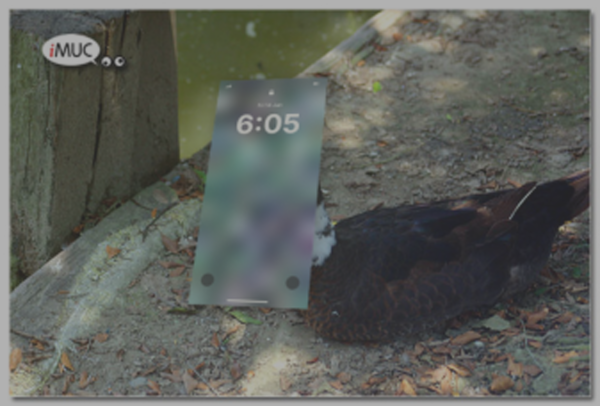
{"hour": 6, "minute": 5}
